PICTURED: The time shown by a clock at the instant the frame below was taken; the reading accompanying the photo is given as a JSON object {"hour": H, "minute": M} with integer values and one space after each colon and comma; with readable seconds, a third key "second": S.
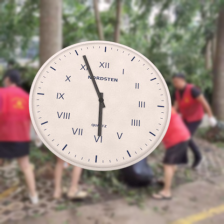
{"hour": 5, "minute": 56}
